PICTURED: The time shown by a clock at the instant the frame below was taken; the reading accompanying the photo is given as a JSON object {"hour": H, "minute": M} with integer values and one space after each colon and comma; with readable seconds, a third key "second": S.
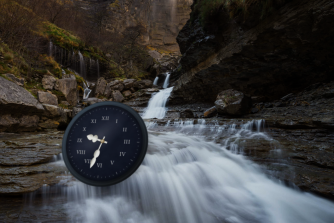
{"hour": 9, "minute": 33}
